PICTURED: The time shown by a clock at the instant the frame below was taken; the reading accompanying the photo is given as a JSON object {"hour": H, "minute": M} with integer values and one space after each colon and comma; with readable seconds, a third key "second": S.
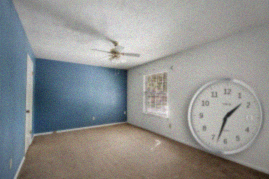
{"hour": 1, "minute": 33}
